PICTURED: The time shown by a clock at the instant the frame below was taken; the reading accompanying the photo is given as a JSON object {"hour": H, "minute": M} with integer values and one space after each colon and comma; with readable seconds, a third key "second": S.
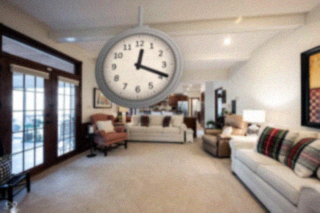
{"hour": 12, "minute": 19}
